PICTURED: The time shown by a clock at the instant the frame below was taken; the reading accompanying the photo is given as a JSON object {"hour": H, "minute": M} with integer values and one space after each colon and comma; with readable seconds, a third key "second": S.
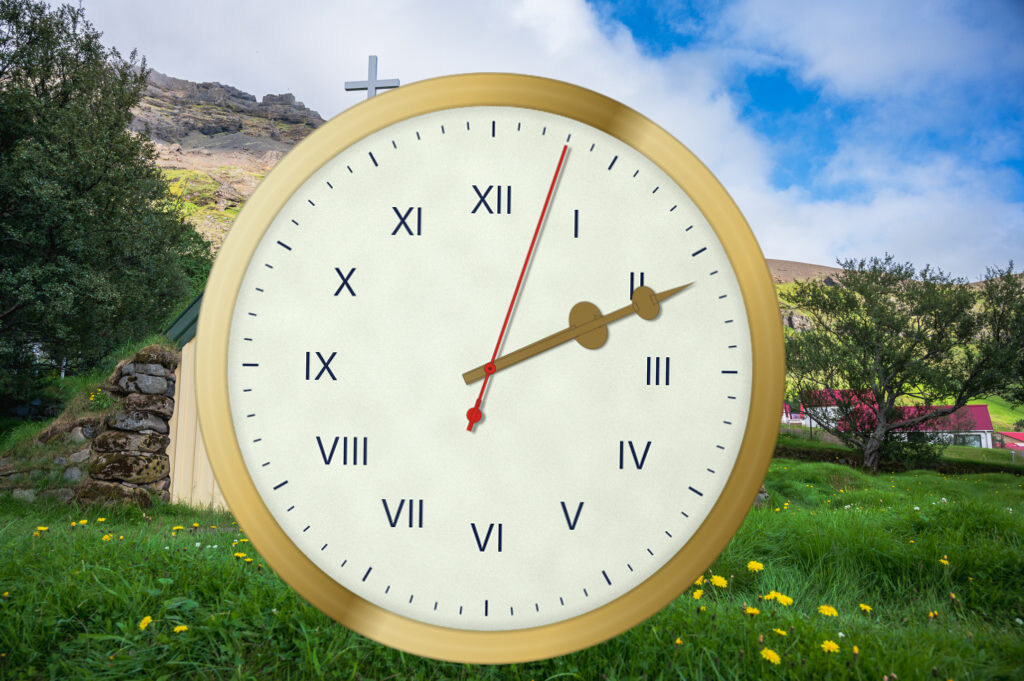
{"hour": 2, "minute": 11, "second": 3}
